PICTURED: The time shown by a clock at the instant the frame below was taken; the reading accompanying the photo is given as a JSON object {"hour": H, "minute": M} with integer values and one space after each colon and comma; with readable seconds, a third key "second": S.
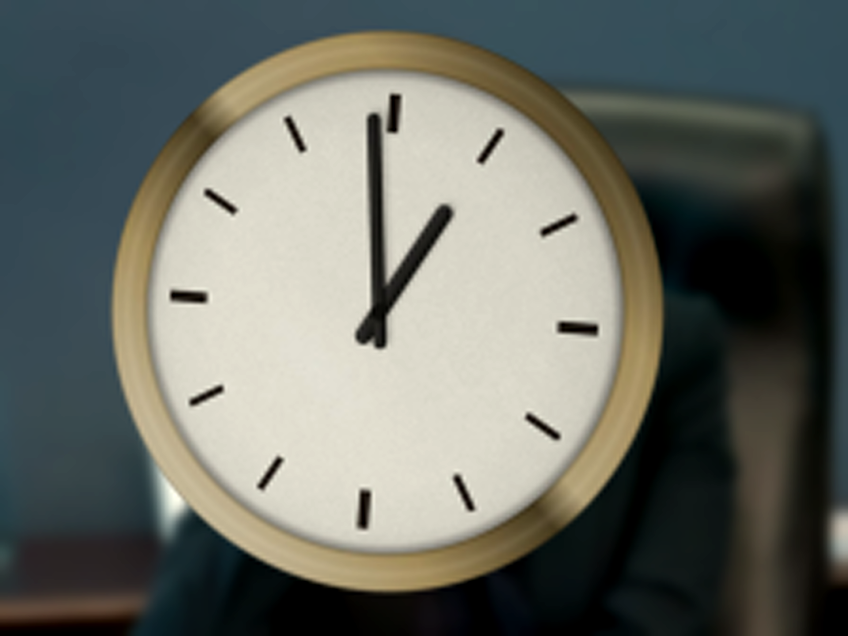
{"hour": 12, "minute": 59}
